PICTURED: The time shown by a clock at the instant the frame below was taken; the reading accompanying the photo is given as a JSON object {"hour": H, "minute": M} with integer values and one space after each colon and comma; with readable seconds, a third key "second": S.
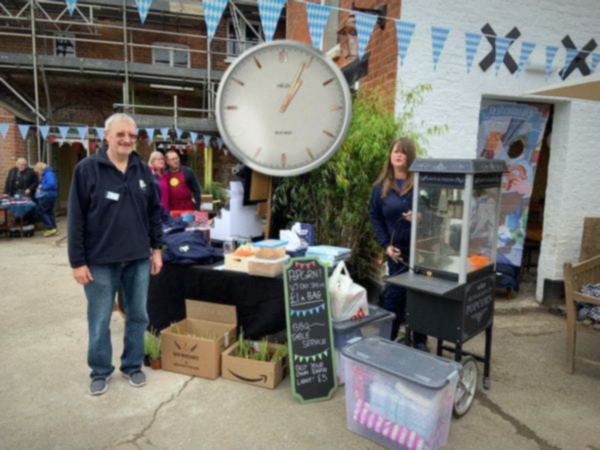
{"hour": 1, "minute": 4}
